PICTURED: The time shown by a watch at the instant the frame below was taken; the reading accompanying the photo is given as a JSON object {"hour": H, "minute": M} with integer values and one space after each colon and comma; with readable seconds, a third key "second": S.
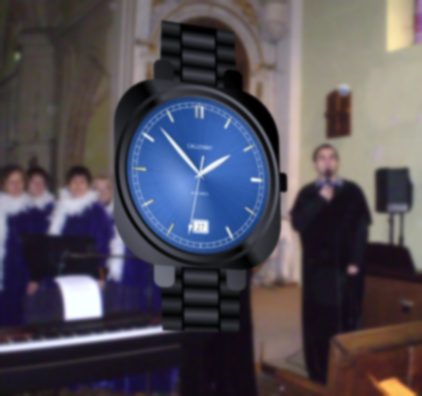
{"hour": 1, "minute": 52, "second": 32}
